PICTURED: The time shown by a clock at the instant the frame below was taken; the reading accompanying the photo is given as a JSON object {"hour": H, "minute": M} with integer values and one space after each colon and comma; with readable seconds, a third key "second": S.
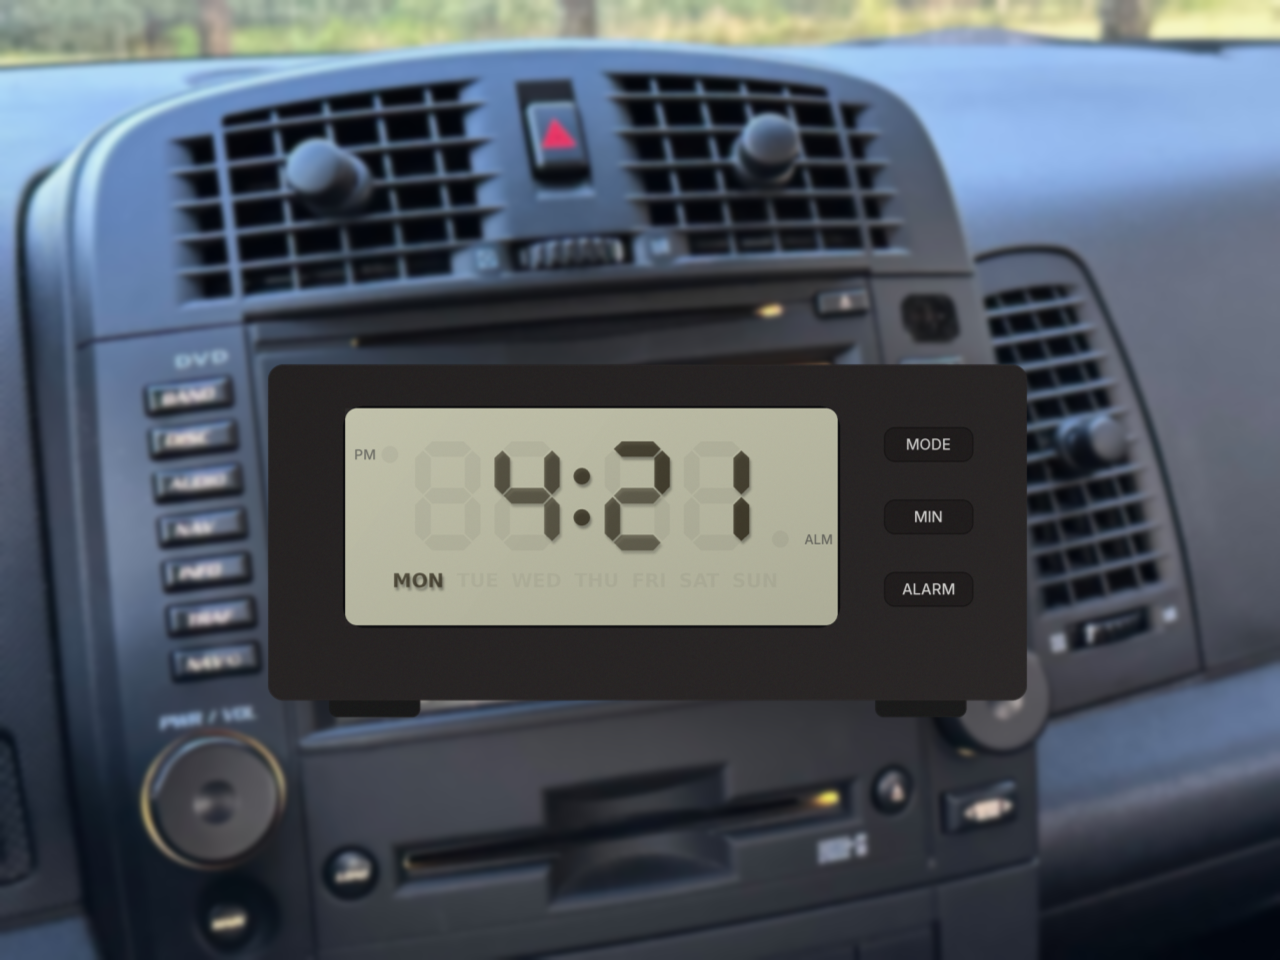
{"hour": 4, "minute": 21}
